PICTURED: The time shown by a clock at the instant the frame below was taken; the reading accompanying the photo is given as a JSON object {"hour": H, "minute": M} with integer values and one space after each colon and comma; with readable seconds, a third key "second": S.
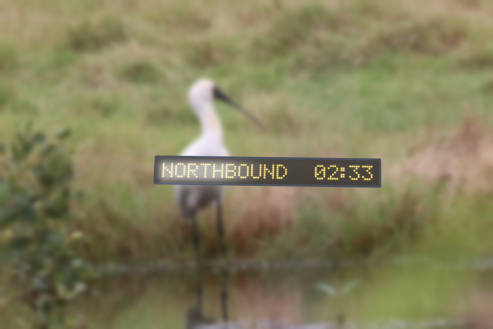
{"hour": 2, "minute": 33}
